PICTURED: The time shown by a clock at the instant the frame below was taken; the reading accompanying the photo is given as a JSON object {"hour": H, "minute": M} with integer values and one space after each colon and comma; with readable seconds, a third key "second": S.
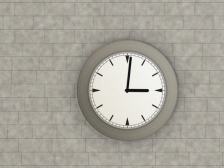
{"hour": 3, "minute": 1}
